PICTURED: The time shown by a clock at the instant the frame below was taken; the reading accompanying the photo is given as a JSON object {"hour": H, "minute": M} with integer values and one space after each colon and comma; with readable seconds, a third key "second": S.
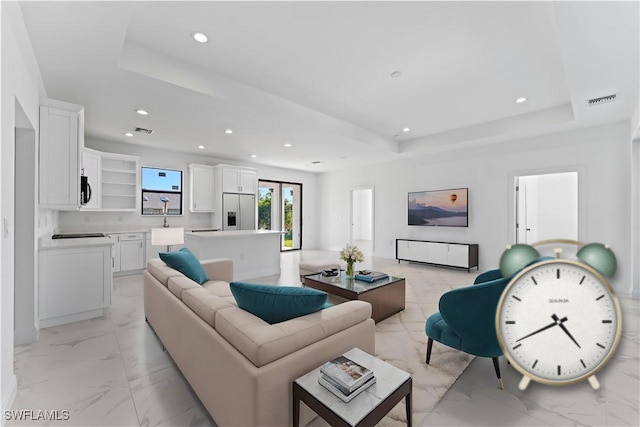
{"hour": 4, "minute": 41}
